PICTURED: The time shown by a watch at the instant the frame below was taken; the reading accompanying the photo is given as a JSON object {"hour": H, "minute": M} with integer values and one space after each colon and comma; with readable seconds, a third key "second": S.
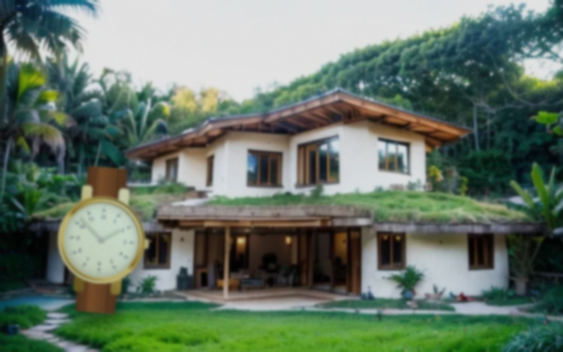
{"hour": 1, "minute": 52}
